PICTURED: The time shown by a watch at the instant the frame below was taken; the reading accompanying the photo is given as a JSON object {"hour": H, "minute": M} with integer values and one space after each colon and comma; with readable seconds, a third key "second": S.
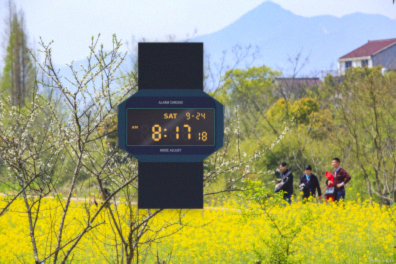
{"hour": 8, "minute": 17, "second": 18}
